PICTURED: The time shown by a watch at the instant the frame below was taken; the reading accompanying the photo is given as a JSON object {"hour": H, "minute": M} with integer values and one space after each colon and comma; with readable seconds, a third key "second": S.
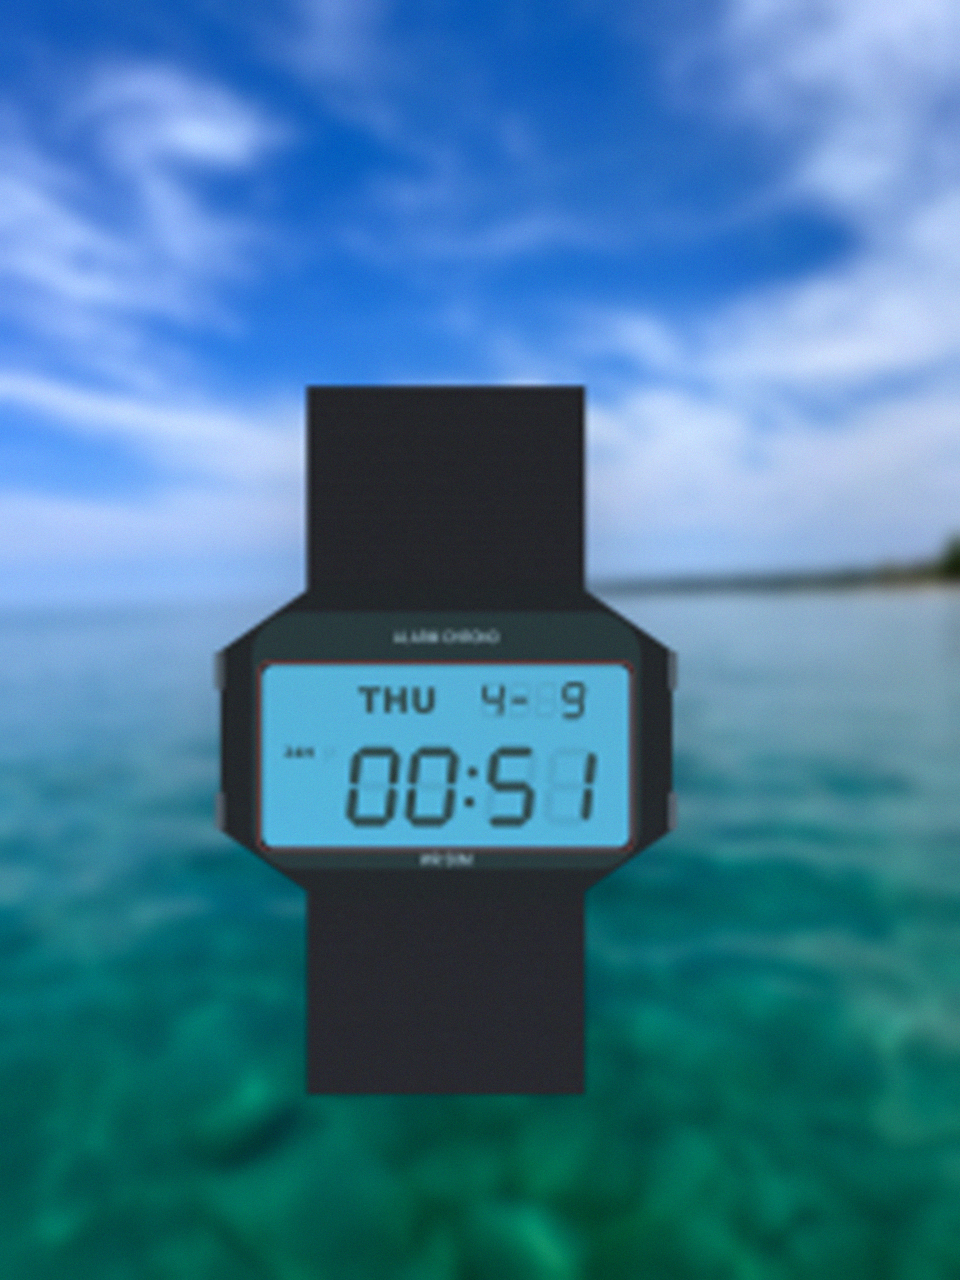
{"hour": 0, "minute": 51}
